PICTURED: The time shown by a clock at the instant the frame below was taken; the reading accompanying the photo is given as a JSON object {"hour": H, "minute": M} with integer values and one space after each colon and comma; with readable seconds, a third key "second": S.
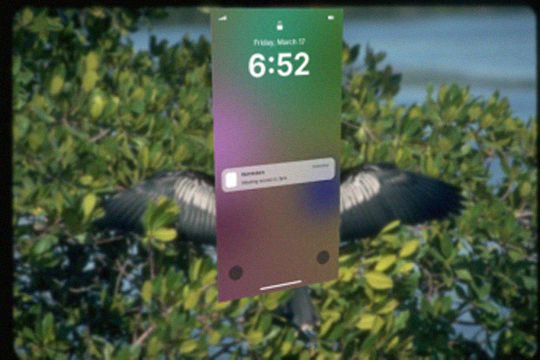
{"hour": 6, "minute": 52}
